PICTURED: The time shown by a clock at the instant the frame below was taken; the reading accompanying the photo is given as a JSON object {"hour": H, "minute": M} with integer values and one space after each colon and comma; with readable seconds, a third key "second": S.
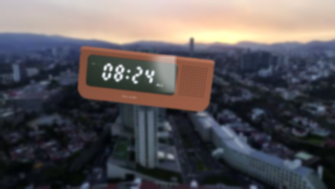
{"hour": 8, "minute": 24}
